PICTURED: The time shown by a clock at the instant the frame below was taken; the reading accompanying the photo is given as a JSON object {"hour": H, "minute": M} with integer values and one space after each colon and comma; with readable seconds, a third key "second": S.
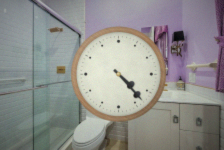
{"hour": 4, "minute": 23}
